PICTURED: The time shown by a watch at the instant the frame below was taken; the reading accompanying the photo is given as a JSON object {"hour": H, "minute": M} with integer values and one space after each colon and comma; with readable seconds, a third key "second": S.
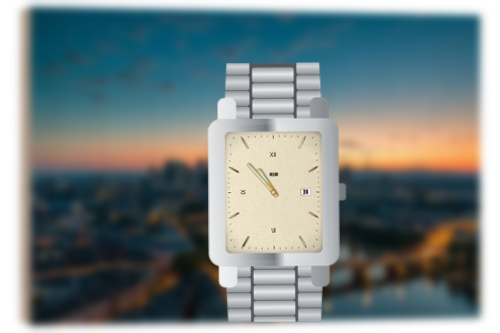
{"hour": 10, "minute": 53}
